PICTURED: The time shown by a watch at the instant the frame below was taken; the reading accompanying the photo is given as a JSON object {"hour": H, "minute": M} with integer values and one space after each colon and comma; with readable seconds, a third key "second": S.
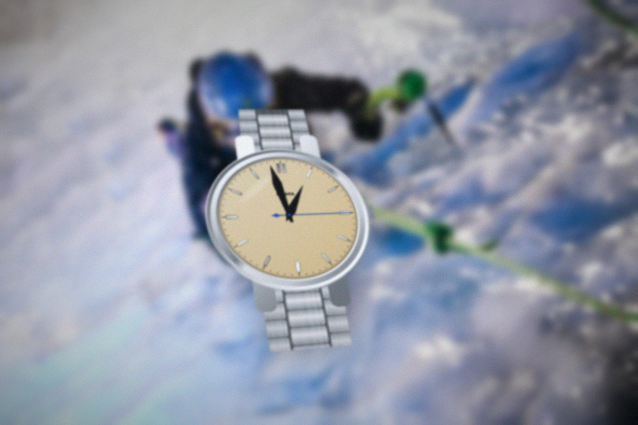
{"hour": 12, "minute": 58, "second": 15}
